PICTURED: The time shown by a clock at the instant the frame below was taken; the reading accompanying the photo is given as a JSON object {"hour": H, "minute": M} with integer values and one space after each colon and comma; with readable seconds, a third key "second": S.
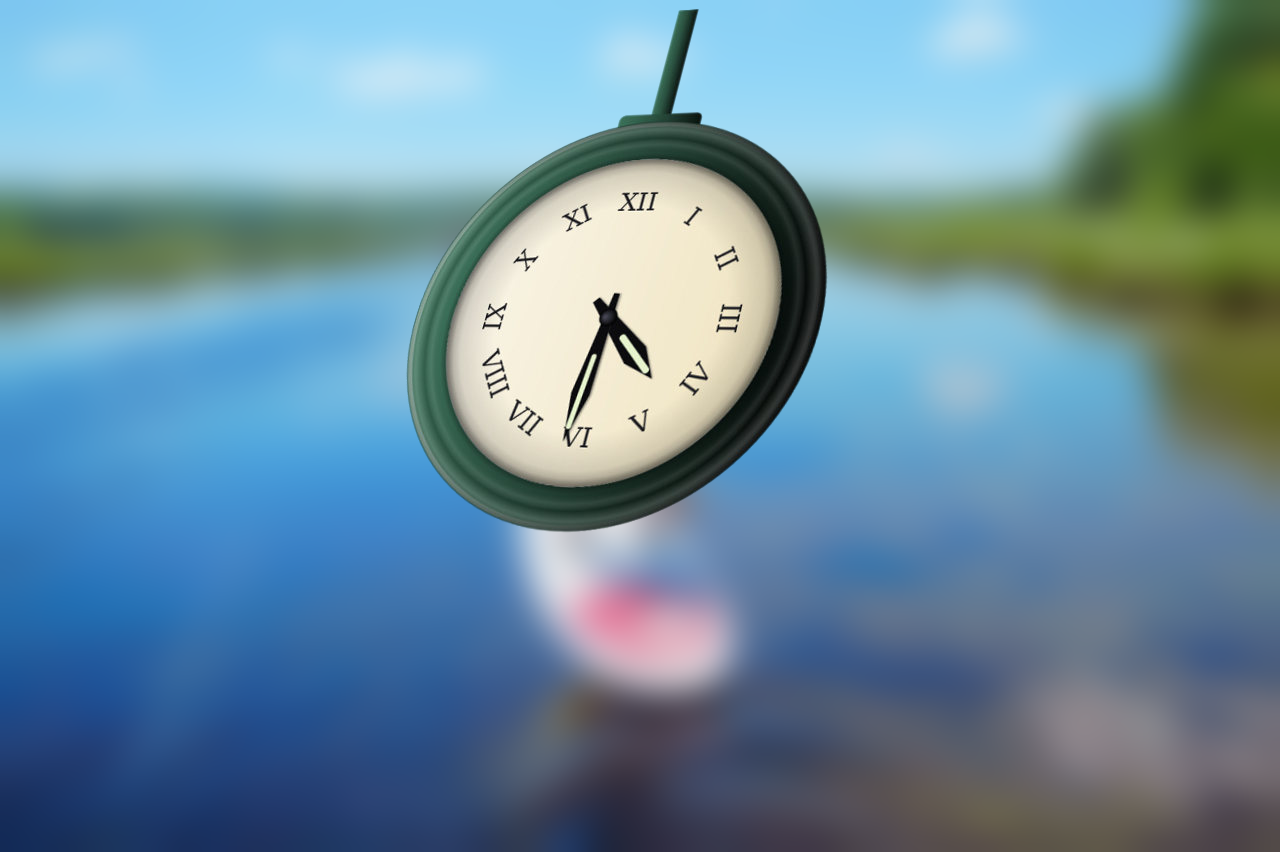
{"hour": 4, "minute": 31}
